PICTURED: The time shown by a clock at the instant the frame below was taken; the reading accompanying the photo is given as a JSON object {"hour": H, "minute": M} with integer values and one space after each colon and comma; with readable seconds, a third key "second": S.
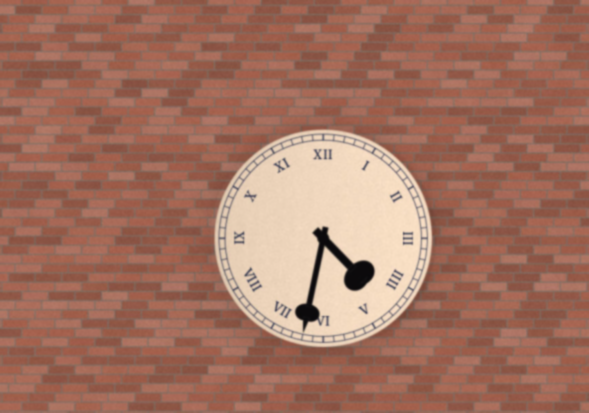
{"hour": 4, "minute": 32}
